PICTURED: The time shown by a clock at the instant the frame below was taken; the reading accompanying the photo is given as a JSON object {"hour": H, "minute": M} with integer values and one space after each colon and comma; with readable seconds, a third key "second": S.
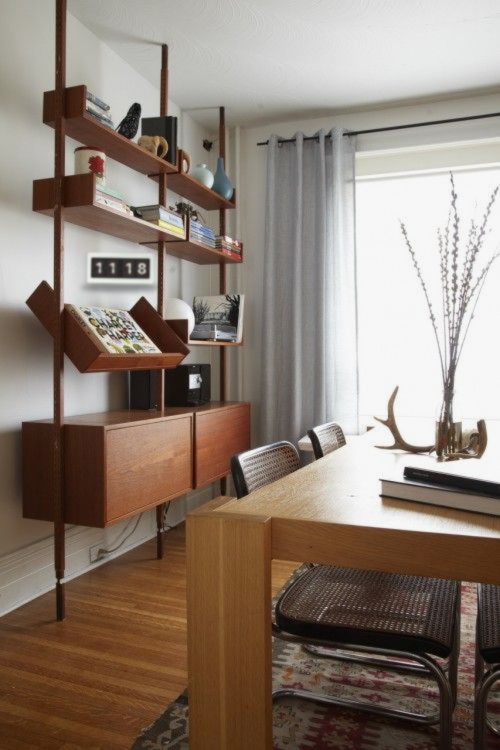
{"hour": 11, "minute": 18}
